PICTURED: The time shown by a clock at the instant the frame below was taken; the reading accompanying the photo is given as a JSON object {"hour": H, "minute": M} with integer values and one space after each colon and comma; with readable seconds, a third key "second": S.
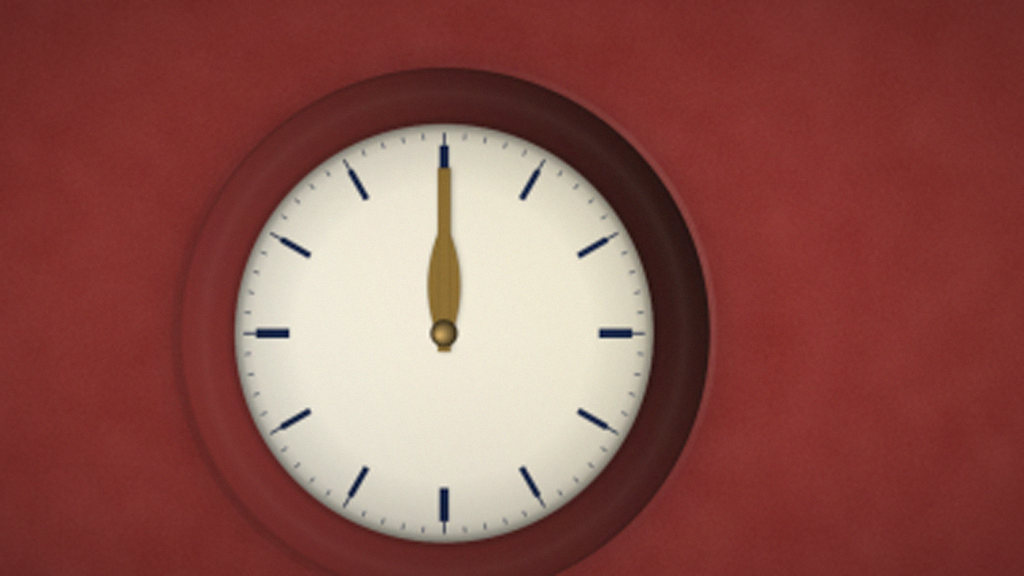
{"hour": 12, "minute": 0}
